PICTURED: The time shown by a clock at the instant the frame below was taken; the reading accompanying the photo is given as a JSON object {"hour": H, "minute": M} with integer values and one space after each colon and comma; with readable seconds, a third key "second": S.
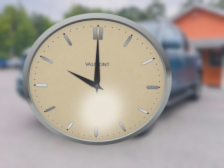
{"hour": 10, "minute": 0}
